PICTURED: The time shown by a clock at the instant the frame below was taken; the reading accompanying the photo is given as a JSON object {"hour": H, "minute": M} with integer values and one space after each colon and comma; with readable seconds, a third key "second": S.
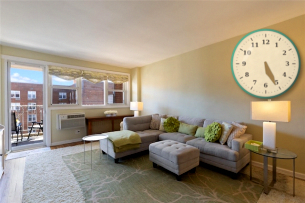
{"hour": 5, "minute": 26}
